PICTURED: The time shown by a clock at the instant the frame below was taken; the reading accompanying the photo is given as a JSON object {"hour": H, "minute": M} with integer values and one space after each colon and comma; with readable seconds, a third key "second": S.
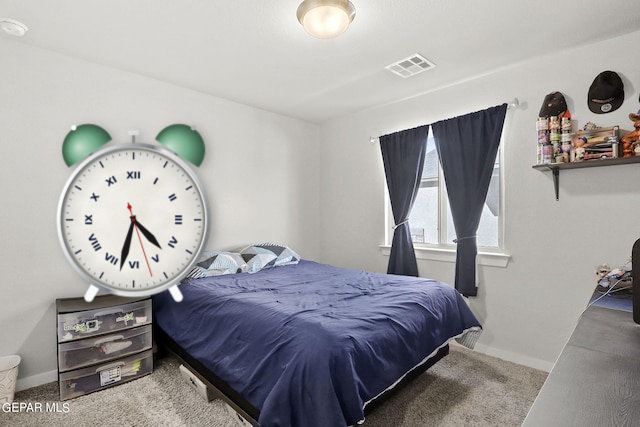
{"hour": 4, "minute": 32, "second": 27}
